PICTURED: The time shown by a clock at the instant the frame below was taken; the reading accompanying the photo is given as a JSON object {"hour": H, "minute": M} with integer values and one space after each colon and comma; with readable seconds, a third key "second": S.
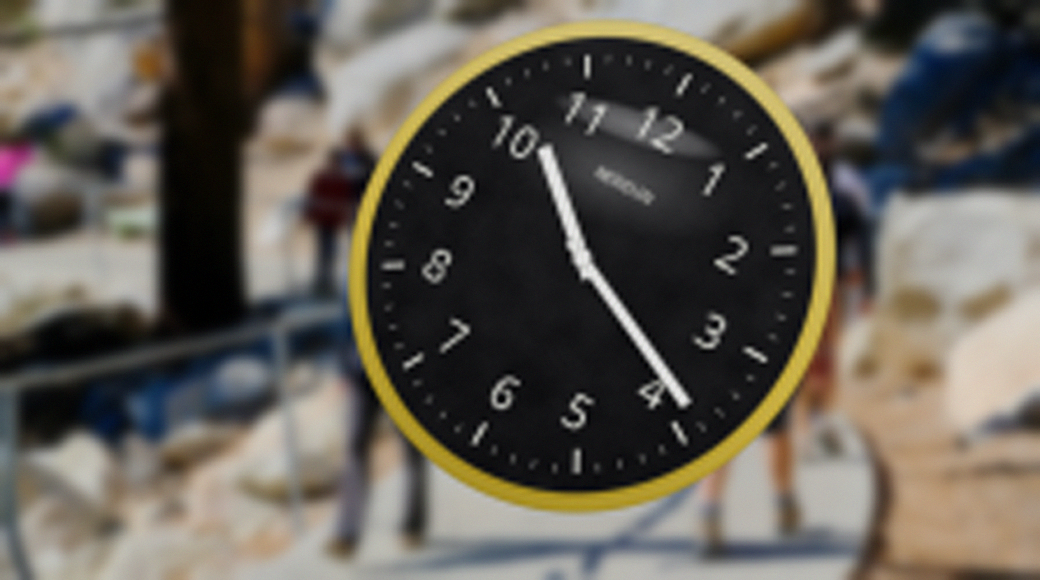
{"hour": 10, "minute": 19}
